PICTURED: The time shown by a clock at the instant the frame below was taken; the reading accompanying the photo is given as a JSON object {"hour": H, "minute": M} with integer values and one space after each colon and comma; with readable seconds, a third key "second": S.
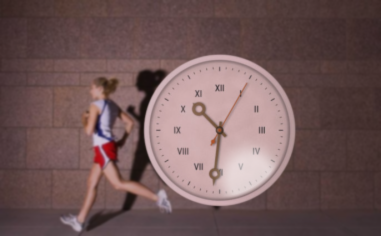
{"hour": 10, "minute": 31, "second": 5}
